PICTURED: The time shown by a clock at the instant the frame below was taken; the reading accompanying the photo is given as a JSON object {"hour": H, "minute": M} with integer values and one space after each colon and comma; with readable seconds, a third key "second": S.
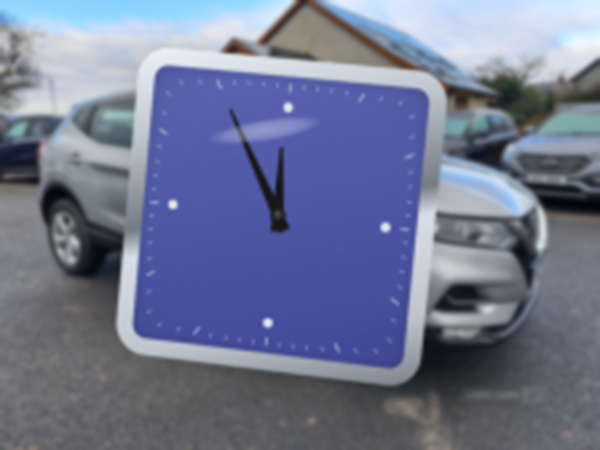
{"hour": 11, "minute": 55}
